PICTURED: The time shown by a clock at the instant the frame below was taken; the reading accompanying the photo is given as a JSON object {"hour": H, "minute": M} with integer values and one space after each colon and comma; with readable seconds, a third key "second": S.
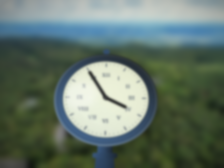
{"hour": 3, "minute": 55}
